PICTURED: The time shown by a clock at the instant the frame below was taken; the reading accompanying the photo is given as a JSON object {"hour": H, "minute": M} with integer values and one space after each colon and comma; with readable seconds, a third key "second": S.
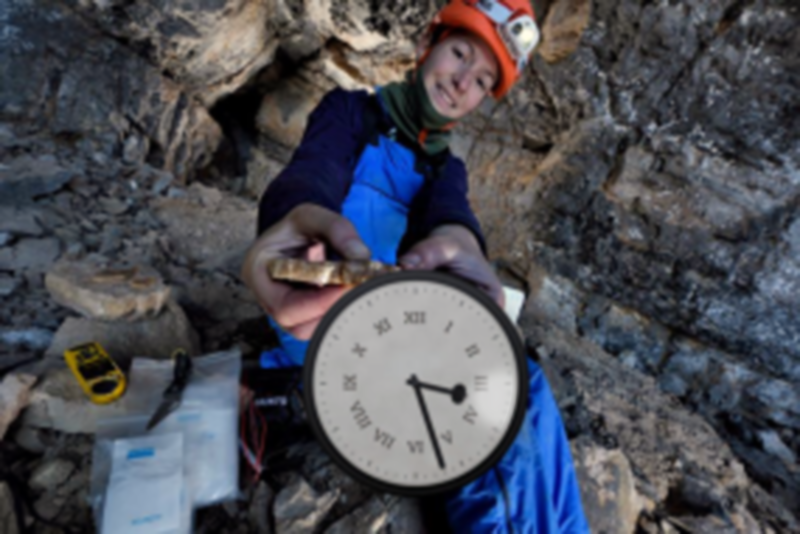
{"hour": 3, "minute": 27}
